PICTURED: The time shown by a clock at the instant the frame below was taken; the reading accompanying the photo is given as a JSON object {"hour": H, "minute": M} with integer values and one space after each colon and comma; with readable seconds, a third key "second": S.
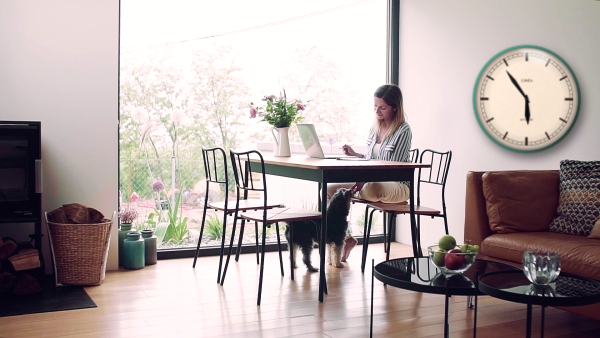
{"hour": 5, "minute": 54}
